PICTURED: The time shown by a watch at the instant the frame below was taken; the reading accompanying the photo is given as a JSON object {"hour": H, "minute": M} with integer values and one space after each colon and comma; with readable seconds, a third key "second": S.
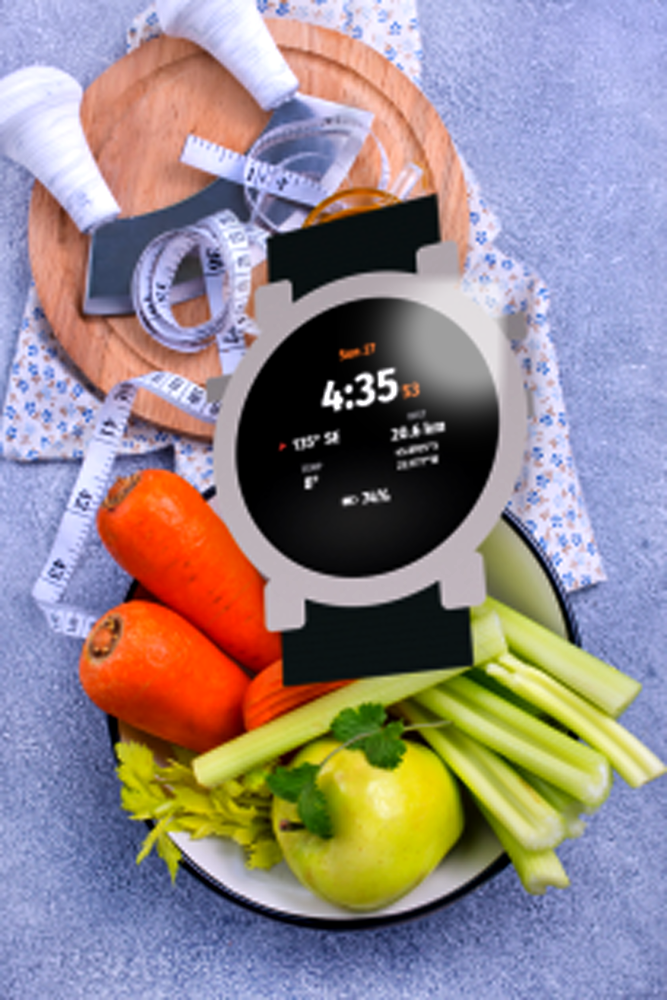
{"hour": 4, "minute": 35}
